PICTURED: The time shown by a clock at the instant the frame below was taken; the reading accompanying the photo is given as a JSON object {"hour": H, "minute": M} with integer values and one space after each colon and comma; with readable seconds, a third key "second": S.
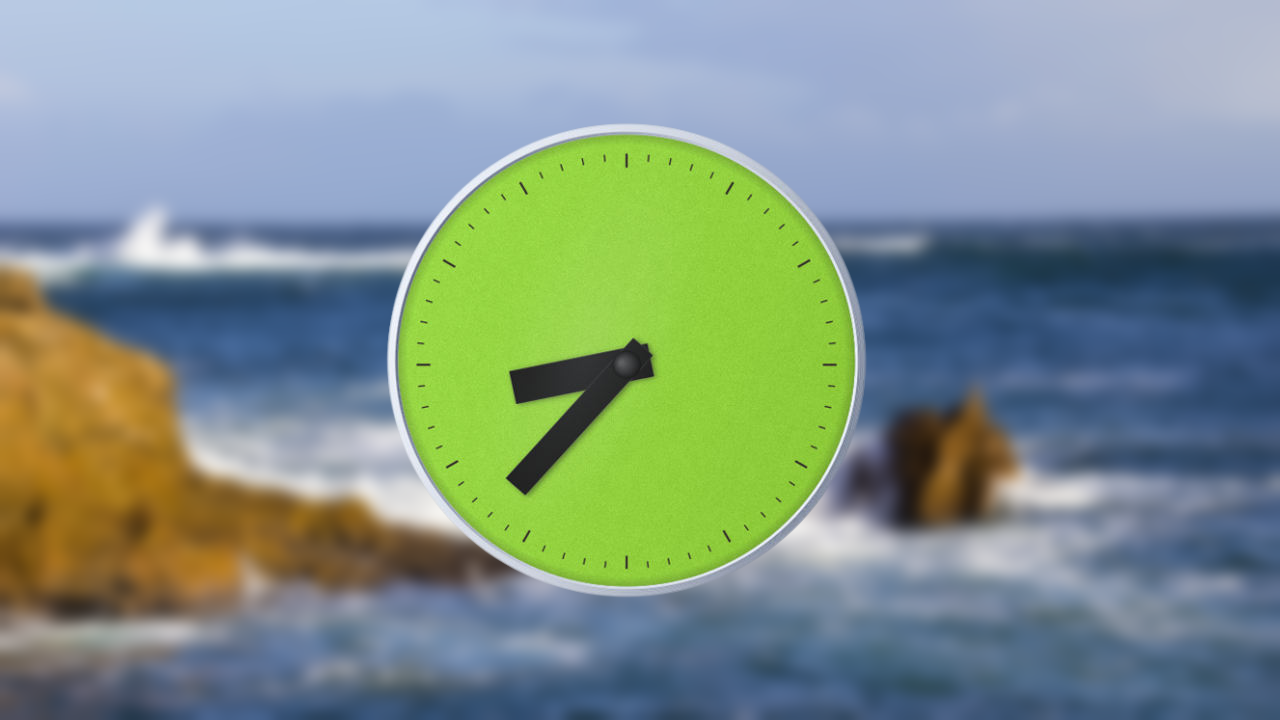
{"hour": 8, "minute": 37}
